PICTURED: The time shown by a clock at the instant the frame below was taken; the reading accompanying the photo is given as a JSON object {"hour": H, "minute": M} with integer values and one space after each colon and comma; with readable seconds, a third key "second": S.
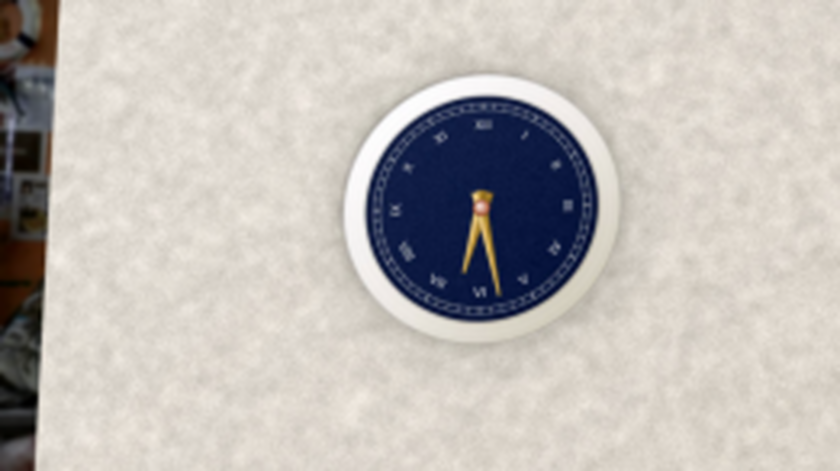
{"hour": 6, "minute": 28}
